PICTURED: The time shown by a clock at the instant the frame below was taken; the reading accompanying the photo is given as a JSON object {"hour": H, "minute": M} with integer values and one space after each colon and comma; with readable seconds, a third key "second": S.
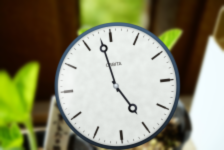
{"hour": 4, "minute": 58}
